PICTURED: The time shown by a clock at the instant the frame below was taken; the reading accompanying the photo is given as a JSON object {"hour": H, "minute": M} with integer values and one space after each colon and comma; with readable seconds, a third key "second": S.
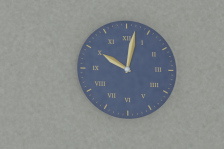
{"hour": 10, "minute": 2}
